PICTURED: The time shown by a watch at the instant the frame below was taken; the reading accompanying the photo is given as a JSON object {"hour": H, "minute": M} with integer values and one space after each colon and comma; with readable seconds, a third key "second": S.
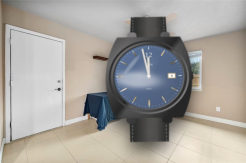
{"hour": 11, "minute": 58}
